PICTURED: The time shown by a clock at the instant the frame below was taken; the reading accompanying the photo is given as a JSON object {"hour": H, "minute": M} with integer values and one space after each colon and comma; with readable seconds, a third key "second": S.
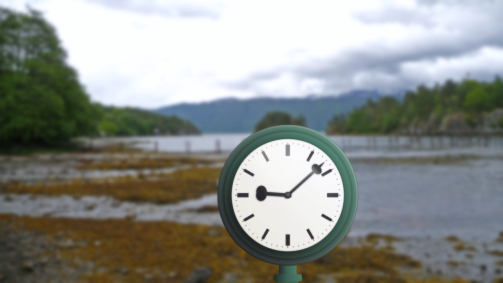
{"hour": 9, "minute": 8}
